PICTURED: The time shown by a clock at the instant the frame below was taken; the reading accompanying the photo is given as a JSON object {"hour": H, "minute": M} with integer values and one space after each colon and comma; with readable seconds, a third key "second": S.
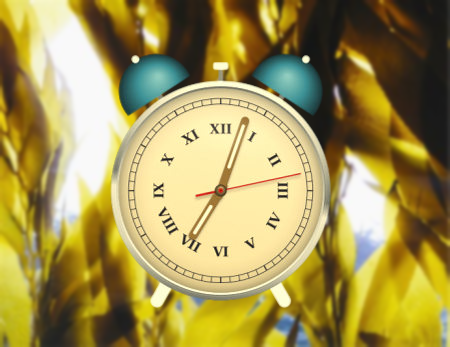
{"hour": 7, "minute": 3, "second": 13}
